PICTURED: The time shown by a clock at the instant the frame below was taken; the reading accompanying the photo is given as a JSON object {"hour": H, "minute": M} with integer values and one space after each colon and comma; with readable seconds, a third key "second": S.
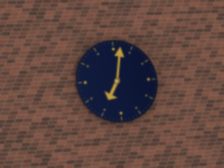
{"hour": 7, "minute": 2}
